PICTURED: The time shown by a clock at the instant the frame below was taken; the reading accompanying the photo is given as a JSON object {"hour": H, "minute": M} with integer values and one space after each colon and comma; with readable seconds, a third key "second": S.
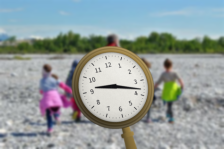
{"hour": 9, "minute": 18}
